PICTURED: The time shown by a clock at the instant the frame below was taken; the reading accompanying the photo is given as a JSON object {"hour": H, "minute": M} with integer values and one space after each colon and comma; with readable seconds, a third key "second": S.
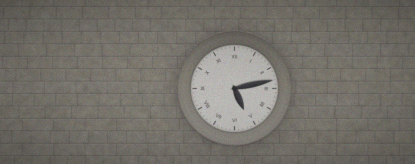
{"hour": 5, "minute": 13}
